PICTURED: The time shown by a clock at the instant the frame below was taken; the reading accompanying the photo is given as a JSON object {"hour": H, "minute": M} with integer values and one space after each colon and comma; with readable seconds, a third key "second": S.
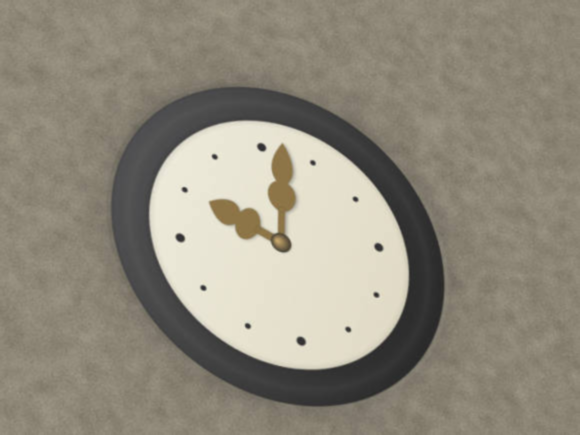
{"hour": 10, "minute": 2}
